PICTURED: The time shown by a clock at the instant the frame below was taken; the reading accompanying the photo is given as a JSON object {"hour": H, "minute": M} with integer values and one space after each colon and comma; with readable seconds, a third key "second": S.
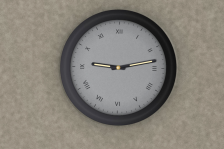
{"hour": 9, "minute": 13}
